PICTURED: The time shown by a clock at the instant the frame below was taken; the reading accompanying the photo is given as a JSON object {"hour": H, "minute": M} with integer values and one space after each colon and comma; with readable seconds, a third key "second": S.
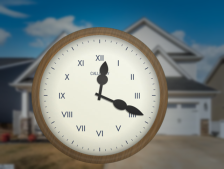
{"hour": 12, "minute": 19}
